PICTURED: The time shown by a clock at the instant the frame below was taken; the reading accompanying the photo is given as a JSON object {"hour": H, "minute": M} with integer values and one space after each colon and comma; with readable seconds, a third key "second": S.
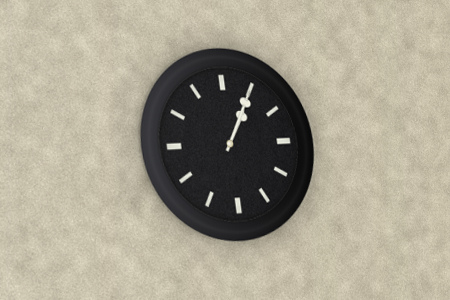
{"hour": 1, "minute": 5}
